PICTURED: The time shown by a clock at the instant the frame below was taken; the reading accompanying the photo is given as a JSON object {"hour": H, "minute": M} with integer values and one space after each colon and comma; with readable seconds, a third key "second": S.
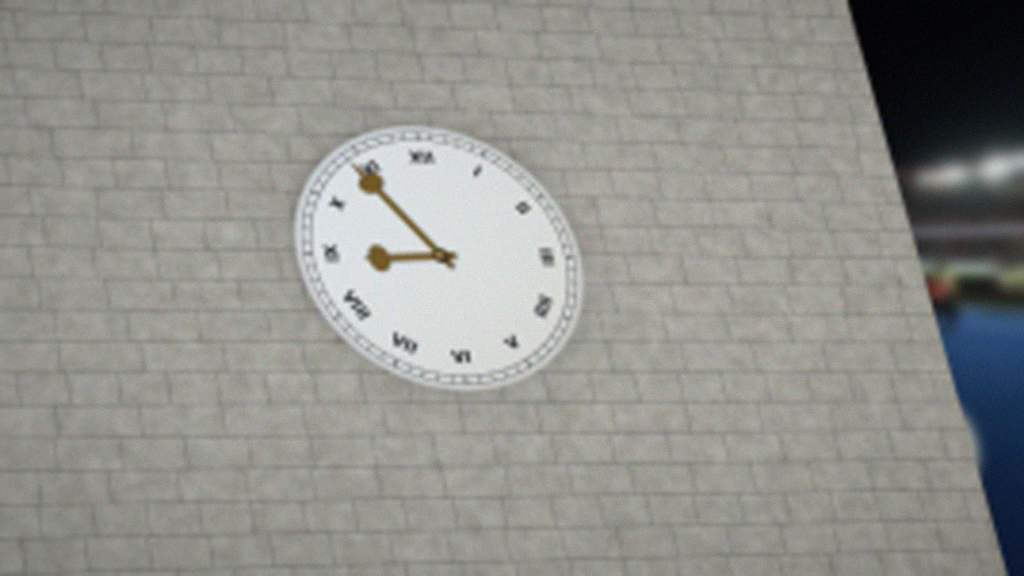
{"hour": 8, "minute": 54}
